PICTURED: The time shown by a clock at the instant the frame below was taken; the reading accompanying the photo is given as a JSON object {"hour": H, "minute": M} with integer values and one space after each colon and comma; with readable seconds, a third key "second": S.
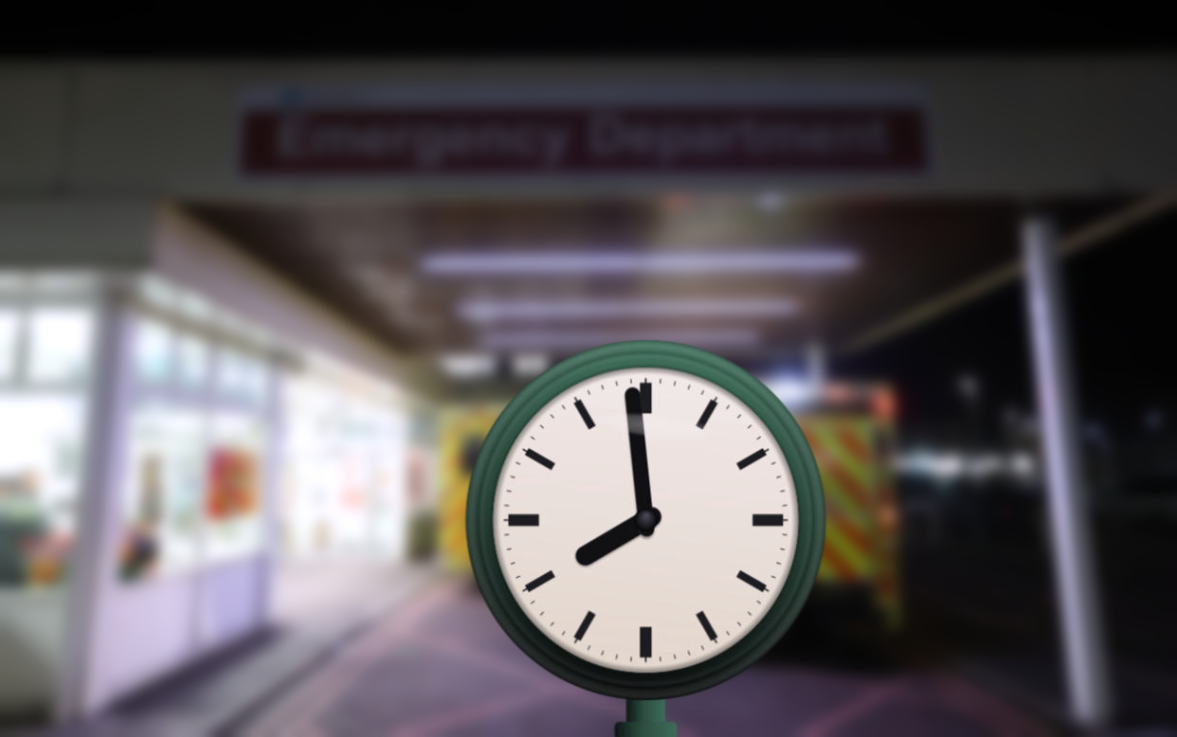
{"hour": 7, "minute": 59}
